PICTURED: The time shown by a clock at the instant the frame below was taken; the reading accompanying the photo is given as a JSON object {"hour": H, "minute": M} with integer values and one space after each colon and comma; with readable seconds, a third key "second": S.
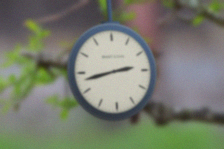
{"hour": 2, "minute": 43}
